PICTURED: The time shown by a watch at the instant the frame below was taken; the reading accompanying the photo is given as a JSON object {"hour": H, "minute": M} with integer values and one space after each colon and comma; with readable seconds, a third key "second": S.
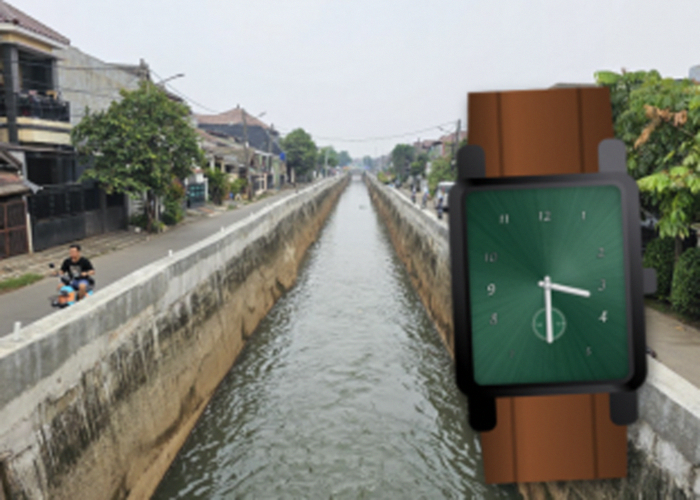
{"hour": 3, "minute": 30}
